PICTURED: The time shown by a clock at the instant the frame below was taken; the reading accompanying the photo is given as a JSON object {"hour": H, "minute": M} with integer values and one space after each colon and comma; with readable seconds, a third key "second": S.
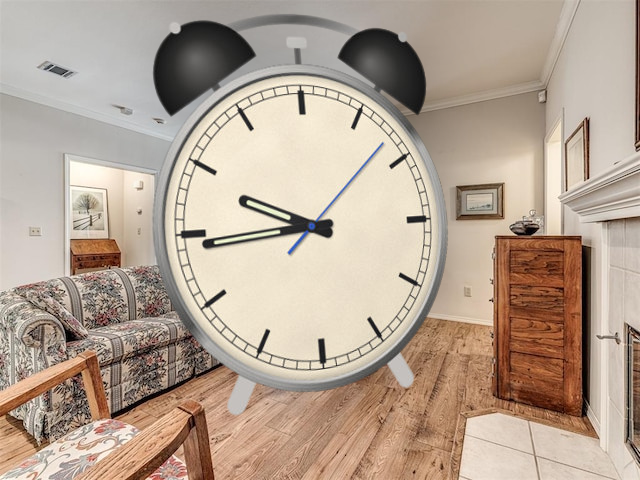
{"hour": 9, "minute": 44, "second": 8}
